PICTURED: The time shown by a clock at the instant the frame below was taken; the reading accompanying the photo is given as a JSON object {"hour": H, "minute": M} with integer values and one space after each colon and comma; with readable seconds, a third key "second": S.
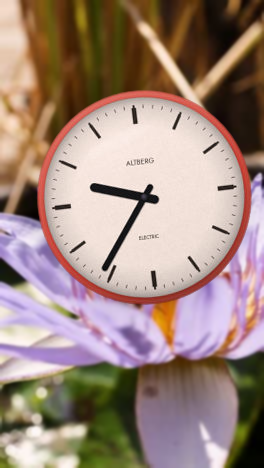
{"hour": 9, "minute": 36}
